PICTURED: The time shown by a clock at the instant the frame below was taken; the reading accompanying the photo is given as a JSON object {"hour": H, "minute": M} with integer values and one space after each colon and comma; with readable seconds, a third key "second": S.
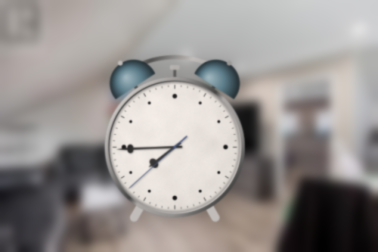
{"hour": 7, "minute": 44, "second": 38}
